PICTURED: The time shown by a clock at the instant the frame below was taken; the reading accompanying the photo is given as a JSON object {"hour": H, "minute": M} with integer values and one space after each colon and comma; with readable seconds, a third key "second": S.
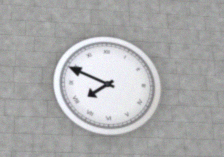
{"hour": 7, "minute": 49}
